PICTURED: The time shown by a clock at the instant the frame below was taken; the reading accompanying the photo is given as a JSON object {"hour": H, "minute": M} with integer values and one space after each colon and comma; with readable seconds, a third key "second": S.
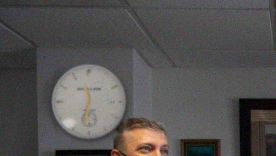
{"hour": 11, "minute": 32}
